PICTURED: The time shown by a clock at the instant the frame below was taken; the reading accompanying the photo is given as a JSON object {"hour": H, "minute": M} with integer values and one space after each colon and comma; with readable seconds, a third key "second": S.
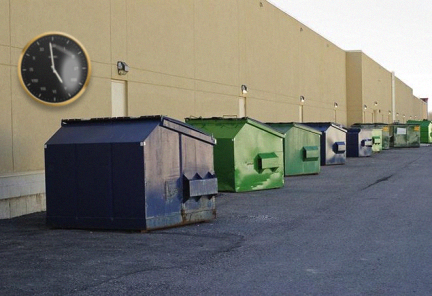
{"hour": 4, "minute": 59}
